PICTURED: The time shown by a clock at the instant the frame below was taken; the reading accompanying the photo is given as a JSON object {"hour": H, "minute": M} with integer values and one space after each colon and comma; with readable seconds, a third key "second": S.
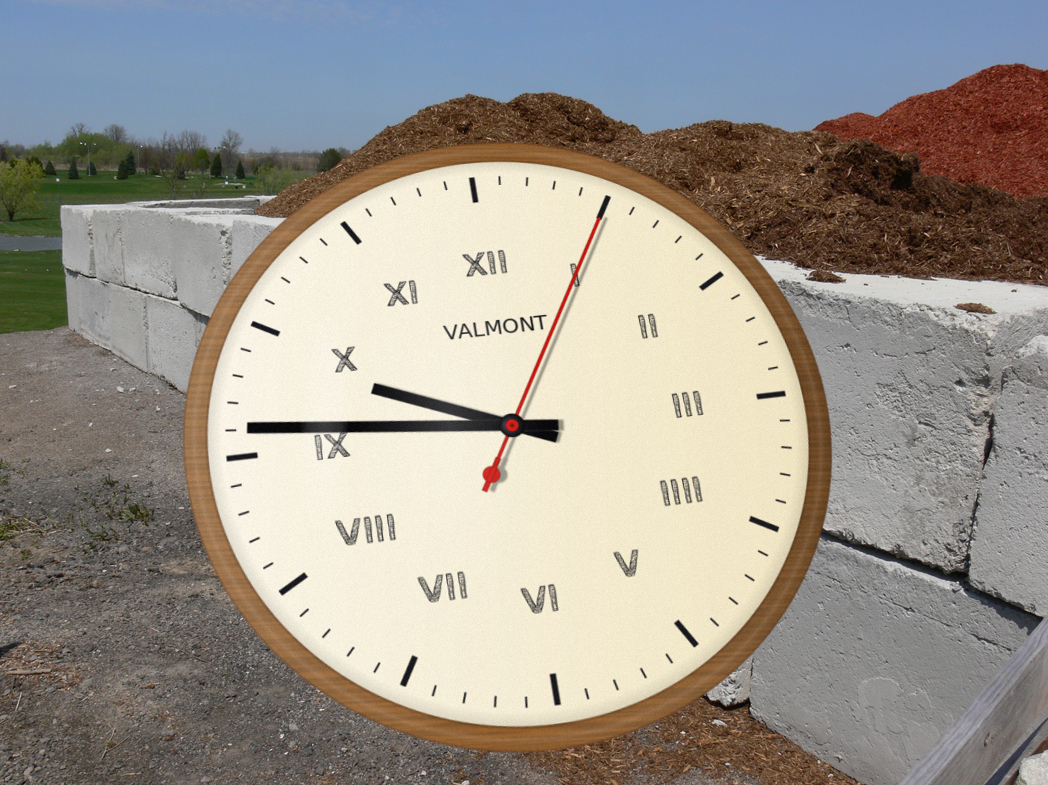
{"hour": 9, "minute": 46, "second": 5}
